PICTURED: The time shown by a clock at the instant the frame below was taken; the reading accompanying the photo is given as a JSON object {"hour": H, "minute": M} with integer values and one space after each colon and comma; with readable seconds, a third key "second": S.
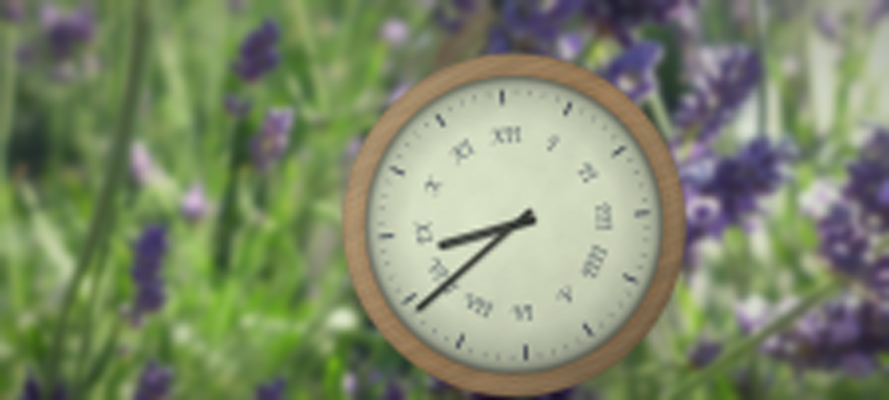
{"hour": 8, "minute": 39}
